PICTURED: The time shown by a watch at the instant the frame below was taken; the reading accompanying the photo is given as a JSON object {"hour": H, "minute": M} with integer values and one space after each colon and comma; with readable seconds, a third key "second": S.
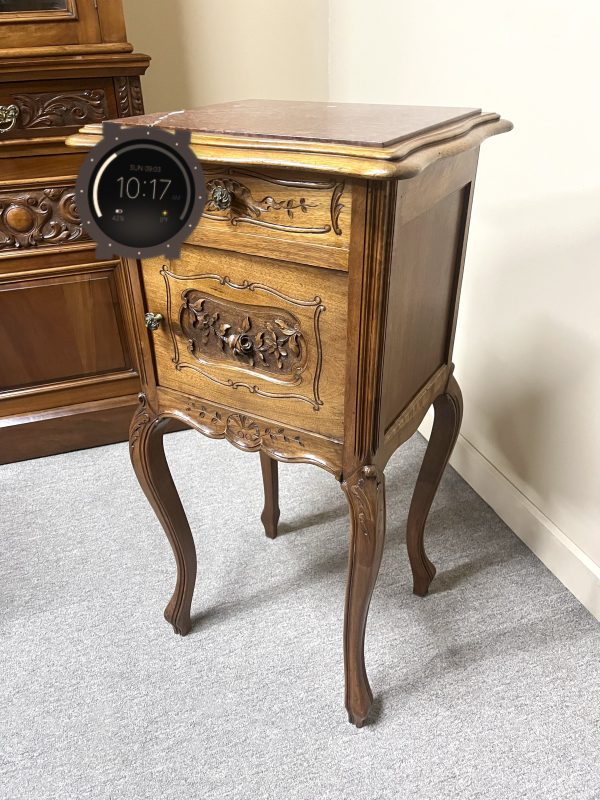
{"hour": 10, "minute": 17}
